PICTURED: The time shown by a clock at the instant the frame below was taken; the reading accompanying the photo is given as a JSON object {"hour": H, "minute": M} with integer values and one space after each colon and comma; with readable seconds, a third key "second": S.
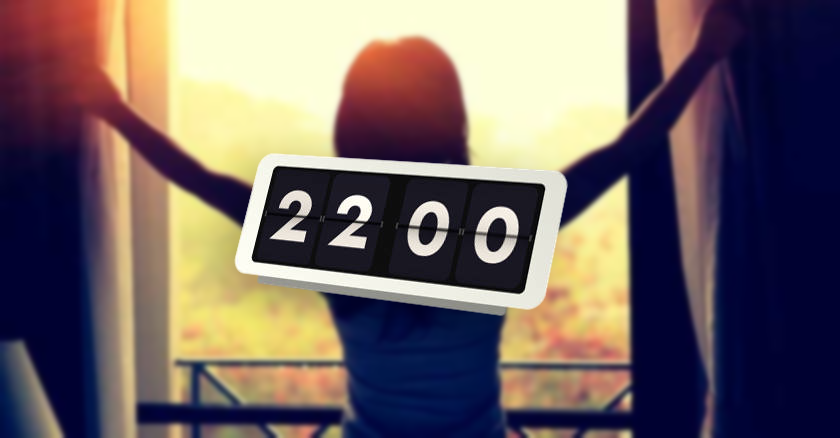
{"hour": 22, "minute": 0}
